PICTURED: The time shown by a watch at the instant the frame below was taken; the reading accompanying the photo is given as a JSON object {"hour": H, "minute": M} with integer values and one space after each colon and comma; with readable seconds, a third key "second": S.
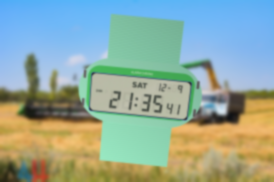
{"hour": 21, "minute": 35, "second": 41}
